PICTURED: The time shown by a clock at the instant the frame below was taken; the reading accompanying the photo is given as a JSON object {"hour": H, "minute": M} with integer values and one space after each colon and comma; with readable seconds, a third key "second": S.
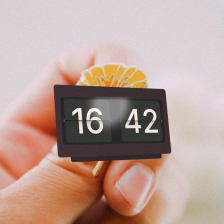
{"hour": 16, "minute": 42}
